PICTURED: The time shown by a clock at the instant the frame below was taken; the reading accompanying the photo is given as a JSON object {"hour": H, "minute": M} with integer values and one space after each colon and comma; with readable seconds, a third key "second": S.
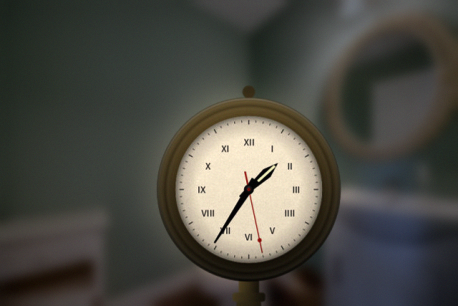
{"hour": 1, "minute": 35, "second": 28}
